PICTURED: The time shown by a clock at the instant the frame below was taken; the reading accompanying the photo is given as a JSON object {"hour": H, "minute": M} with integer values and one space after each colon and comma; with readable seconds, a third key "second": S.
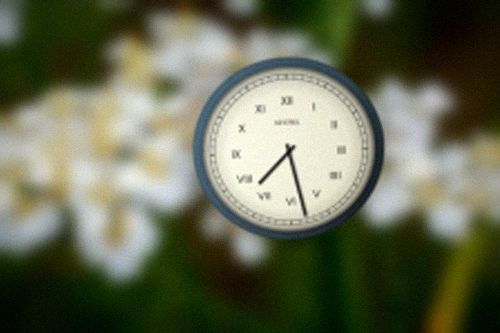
{"hour": 7, "minute": 28}
